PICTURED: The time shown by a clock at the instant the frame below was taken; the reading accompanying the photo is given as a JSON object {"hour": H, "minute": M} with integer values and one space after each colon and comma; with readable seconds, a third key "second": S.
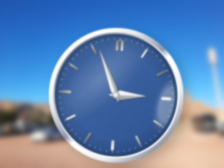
{"hour": 2, "minute": 56}
